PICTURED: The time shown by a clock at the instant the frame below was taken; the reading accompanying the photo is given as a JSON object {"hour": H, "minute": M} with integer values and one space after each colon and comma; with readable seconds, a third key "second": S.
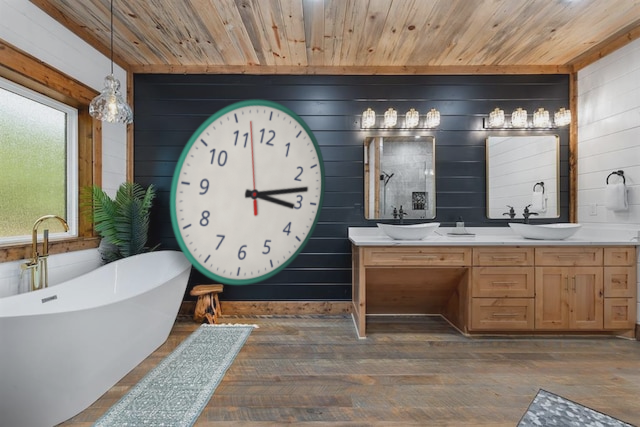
{"hour": 3, "minute": 12, "second": 57}
